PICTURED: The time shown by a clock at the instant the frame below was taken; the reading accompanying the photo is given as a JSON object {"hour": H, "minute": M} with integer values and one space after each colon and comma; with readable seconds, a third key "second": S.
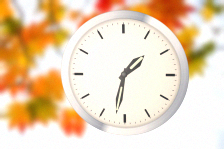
{"hour": 1, "minute": 32}
